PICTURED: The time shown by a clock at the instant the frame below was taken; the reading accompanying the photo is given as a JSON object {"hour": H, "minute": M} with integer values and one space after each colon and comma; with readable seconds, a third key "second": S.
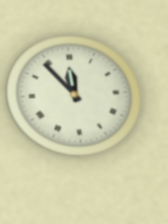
{"hour": 11, "minute": 54}
